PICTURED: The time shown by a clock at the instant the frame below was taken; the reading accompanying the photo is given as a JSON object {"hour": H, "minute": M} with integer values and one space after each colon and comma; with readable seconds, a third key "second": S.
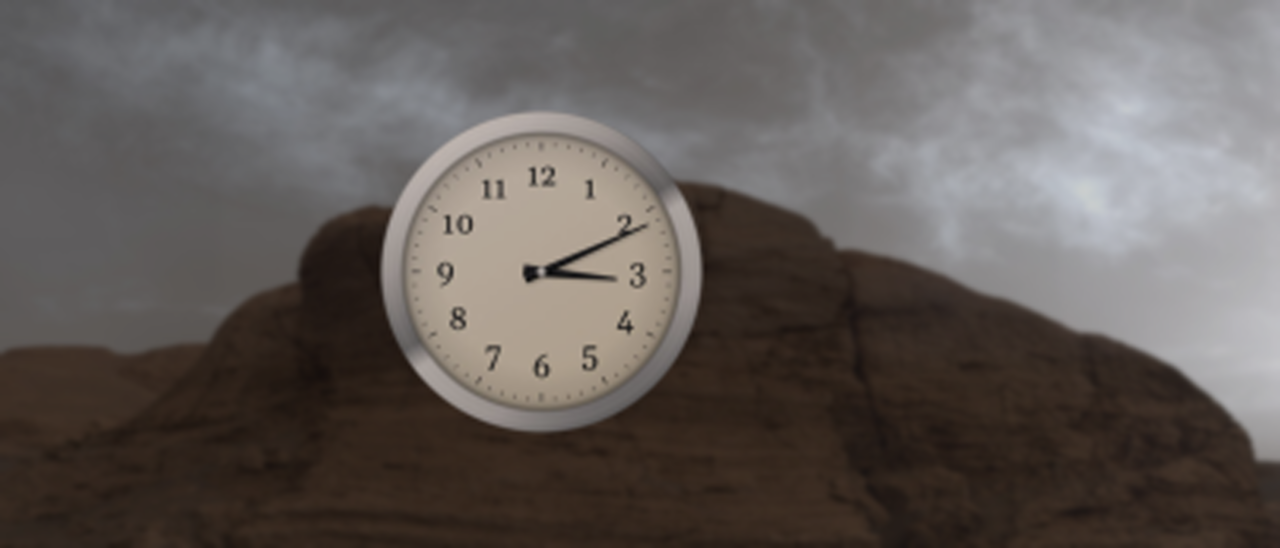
{"hour": 3, "minute": 11}
